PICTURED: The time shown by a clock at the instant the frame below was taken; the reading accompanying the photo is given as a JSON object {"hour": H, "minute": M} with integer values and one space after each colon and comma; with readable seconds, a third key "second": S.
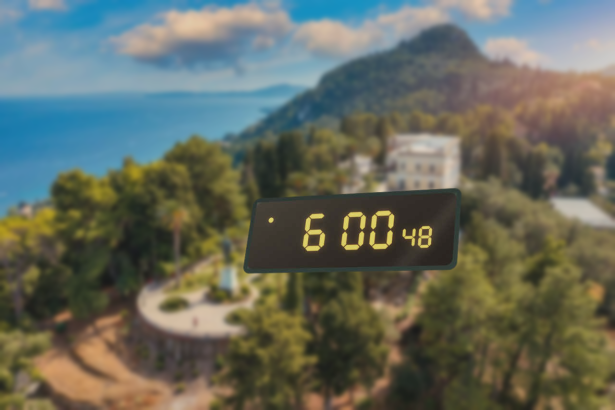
{"hour": 6, "minute": 0, "second": 48}
